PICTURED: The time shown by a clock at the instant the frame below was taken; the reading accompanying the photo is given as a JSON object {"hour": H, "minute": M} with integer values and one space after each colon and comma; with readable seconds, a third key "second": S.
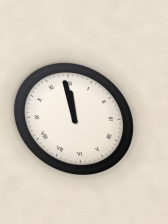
{"hour": 11, "minute": 59}
